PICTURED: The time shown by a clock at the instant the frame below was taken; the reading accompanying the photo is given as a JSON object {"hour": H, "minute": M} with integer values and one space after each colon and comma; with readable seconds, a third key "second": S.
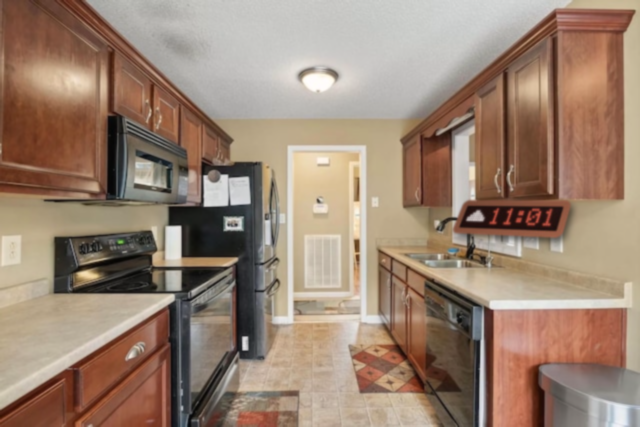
{"hour": 11, "minute": 1}
